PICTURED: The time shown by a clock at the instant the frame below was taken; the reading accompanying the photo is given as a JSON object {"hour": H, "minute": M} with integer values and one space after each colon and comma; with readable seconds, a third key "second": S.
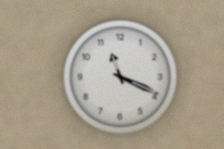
{"hour": 11, "minute": 19}
